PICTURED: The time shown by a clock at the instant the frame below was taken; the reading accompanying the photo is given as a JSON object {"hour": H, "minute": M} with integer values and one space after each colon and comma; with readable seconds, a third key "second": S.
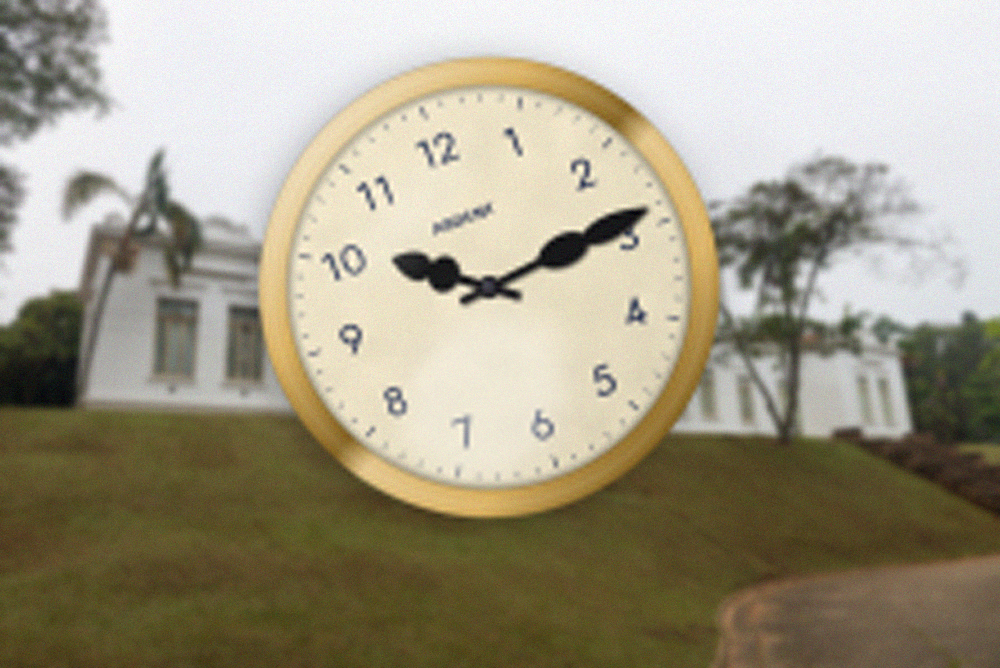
{"hour": 10, "minute": 14}
